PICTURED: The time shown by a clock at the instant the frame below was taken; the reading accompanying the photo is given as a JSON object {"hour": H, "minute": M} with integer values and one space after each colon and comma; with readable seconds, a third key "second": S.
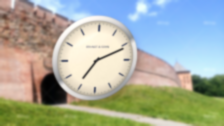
{"hour": 7, "minute": 11}
